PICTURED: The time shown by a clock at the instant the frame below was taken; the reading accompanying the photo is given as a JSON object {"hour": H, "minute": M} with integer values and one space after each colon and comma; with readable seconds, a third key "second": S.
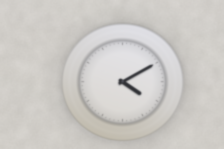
{"hour": 4, "minute": 10}
